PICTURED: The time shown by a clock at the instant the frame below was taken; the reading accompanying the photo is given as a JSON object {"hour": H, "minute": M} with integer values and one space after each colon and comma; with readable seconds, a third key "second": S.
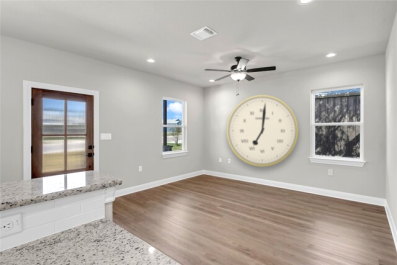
{"hour": 7, "minute": 1}
